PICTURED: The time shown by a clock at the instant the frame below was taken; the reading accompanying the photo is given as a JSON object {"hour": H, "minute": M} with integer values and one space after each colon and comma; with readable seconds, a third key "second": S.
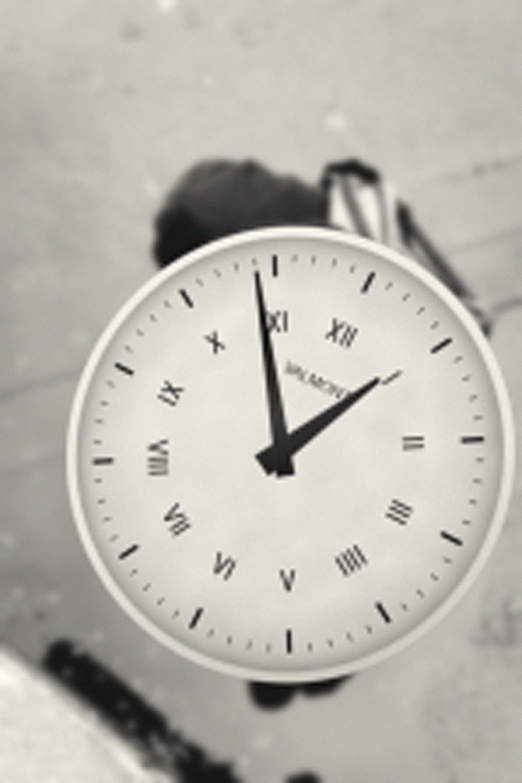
{"hour": 12, "minute": 54}
